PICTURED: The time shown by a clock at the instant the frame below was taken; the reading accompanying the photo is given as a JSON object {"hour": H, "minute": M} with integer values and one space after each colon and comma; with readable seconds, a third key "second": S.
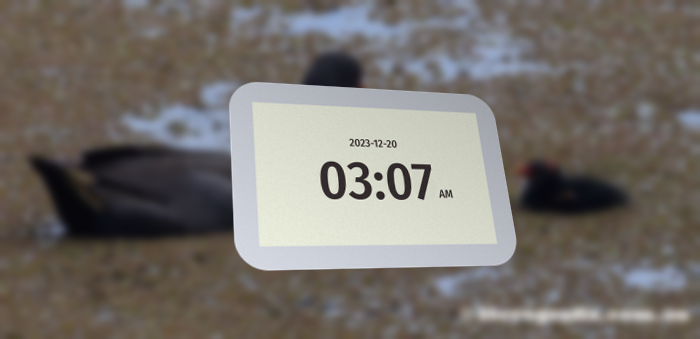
{"hour": 3, "minute": 7}
